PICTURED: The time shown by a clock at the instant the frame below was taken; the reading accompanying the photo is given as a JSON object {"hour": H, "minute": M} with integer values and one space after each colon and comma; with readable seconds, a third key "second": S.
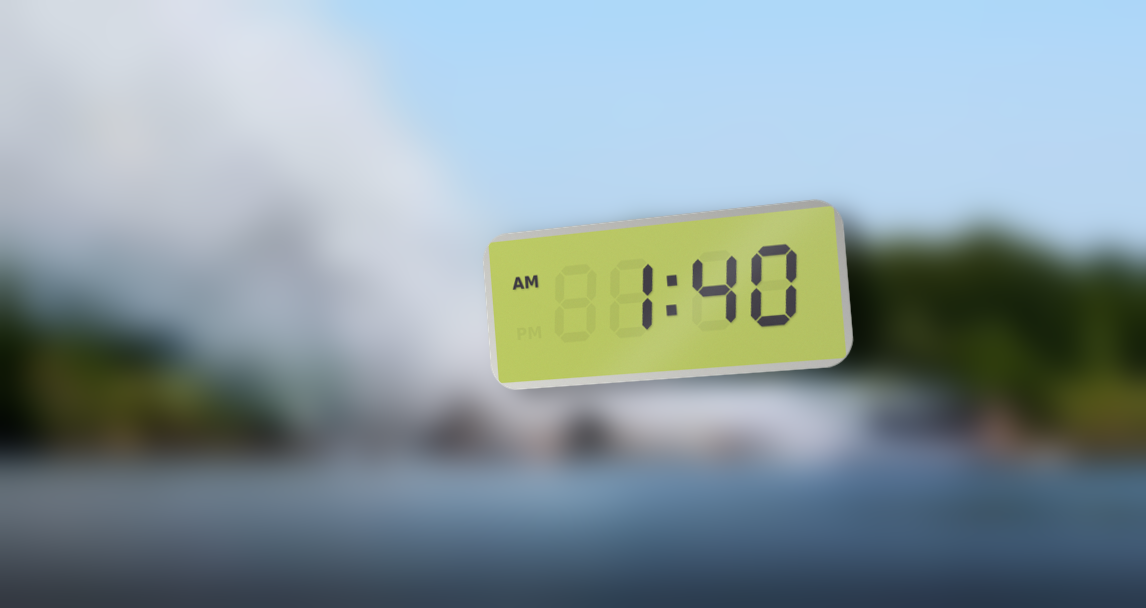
{"hour": 1, "minute": 40}
